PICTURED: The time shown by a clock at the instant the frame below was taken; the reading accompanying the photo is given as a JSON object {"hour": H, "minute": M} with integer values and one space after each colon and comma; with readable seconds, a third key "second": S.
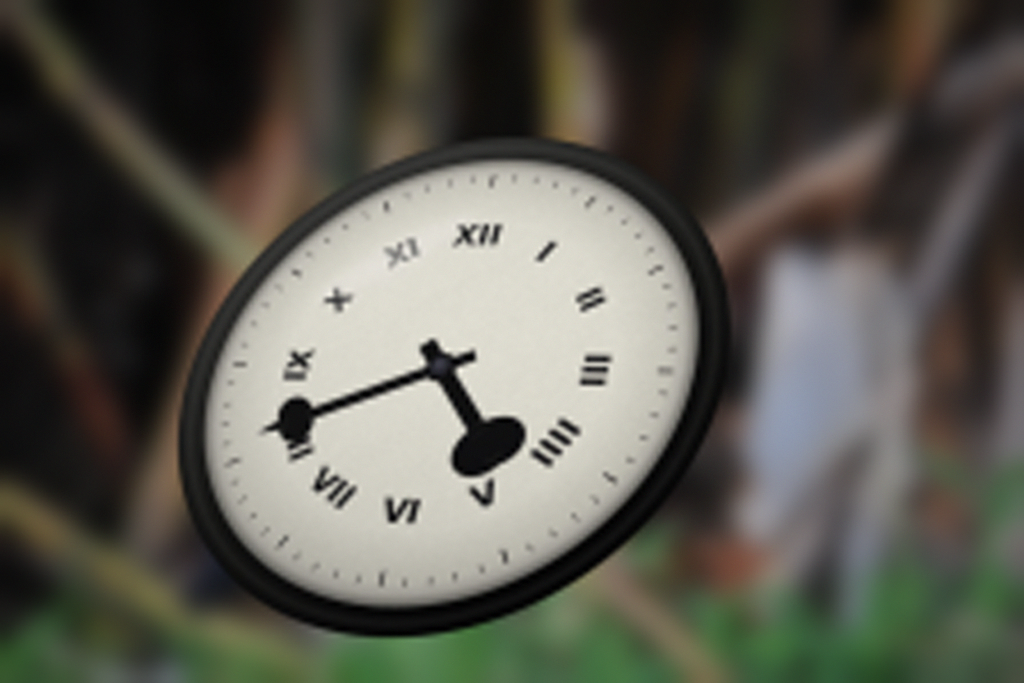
{"hour": 4, "minute": 41}
